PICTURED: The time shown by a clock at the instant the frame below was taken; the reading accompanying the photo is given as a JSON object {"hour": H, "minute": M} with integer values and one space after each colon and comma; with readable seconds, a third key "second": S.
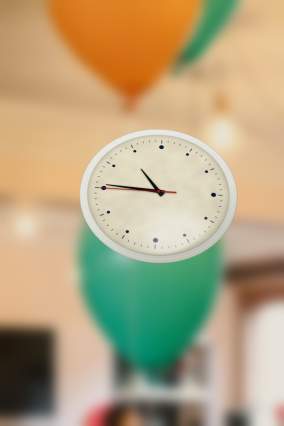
{"hour": 10, "minute": 45, "second": 45}
